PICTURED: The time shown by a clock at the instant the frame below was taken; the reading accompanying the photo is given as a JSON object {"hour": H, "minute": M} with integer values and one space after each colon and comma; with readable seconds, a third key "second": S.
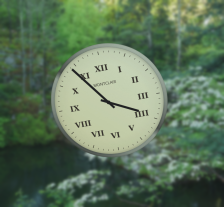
{"hour": 3, "minute": 54}
